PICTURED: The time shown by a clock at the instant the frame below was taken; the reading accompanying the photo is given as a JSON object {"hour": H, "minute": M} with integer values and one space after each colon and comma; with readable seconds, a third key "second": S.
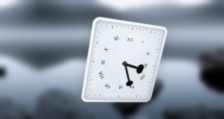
{"hour": 3, "minute": 26}
